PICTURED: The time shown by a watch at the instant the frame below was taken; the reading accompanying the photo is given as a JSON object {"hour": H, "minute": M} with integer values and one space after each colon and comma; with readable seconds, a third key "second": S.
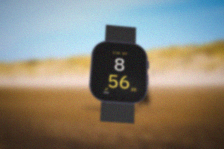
{"hour": 8, "minute": 56}
